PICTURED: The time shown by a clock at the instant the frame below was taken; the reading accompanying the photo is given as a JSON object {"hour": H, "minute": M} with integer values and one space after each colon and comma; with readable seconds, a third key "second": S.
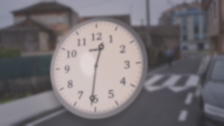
{"hour": 12, "minute": 31}
